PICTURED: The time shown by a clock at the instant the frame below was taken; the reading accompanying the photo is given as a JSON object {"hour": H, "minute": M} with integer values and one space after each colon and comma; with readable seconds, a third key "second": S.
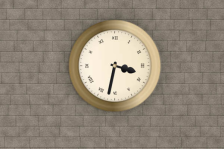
{"hour": 3, "minute": 32}
